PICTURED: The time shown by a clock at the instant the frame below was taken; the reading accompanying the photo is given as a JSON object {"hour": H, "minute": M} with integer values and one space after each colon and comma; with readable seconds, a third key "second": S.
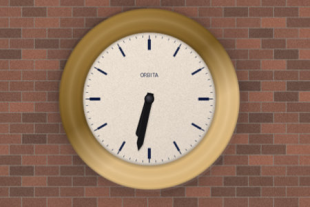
{"hour": 6, "minute": 32}
